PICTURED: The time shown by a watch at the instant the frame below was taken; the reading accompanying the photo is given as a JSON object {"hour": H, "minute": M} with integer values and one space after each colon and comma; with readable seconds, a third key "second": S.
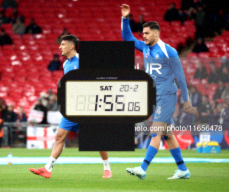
{"hour": 1, "minute": 55, "second": 6}
